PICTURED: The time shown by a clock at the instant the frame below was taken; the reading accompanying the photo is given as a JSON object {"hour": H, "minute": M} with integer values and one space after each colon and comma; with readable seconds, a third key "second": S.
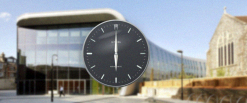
{"hour": 6, "minute": 0}
